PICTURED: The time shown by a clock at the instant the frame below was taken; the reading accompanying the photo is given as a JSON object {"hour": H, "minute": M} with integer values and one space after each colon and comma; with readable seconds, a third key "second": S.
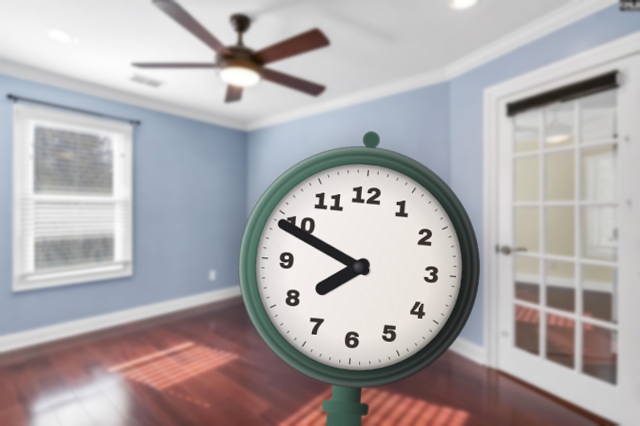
{"hour": 7, "minute": 49}
